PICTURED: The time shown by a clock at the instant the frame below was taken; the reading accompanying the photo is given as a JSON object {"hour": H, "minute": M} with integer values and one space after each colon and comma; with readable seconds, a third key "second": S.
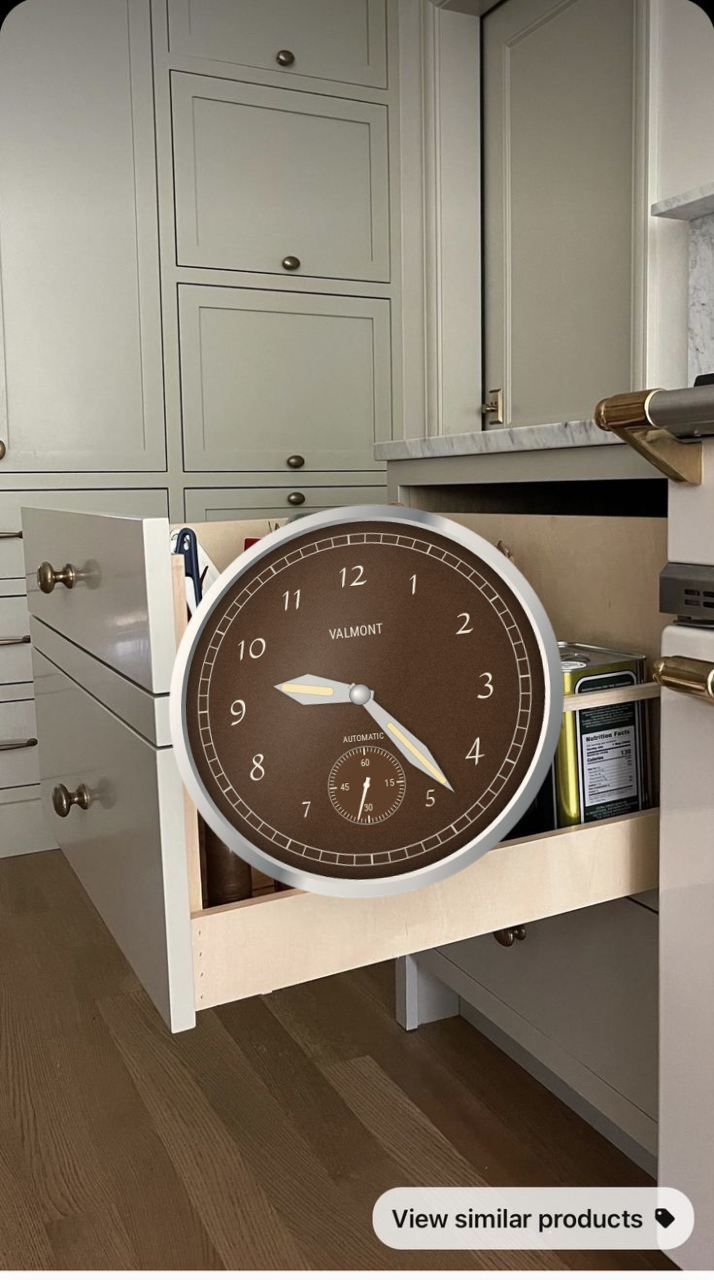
{"hour": 9, "minute": 23, "second": 33}
